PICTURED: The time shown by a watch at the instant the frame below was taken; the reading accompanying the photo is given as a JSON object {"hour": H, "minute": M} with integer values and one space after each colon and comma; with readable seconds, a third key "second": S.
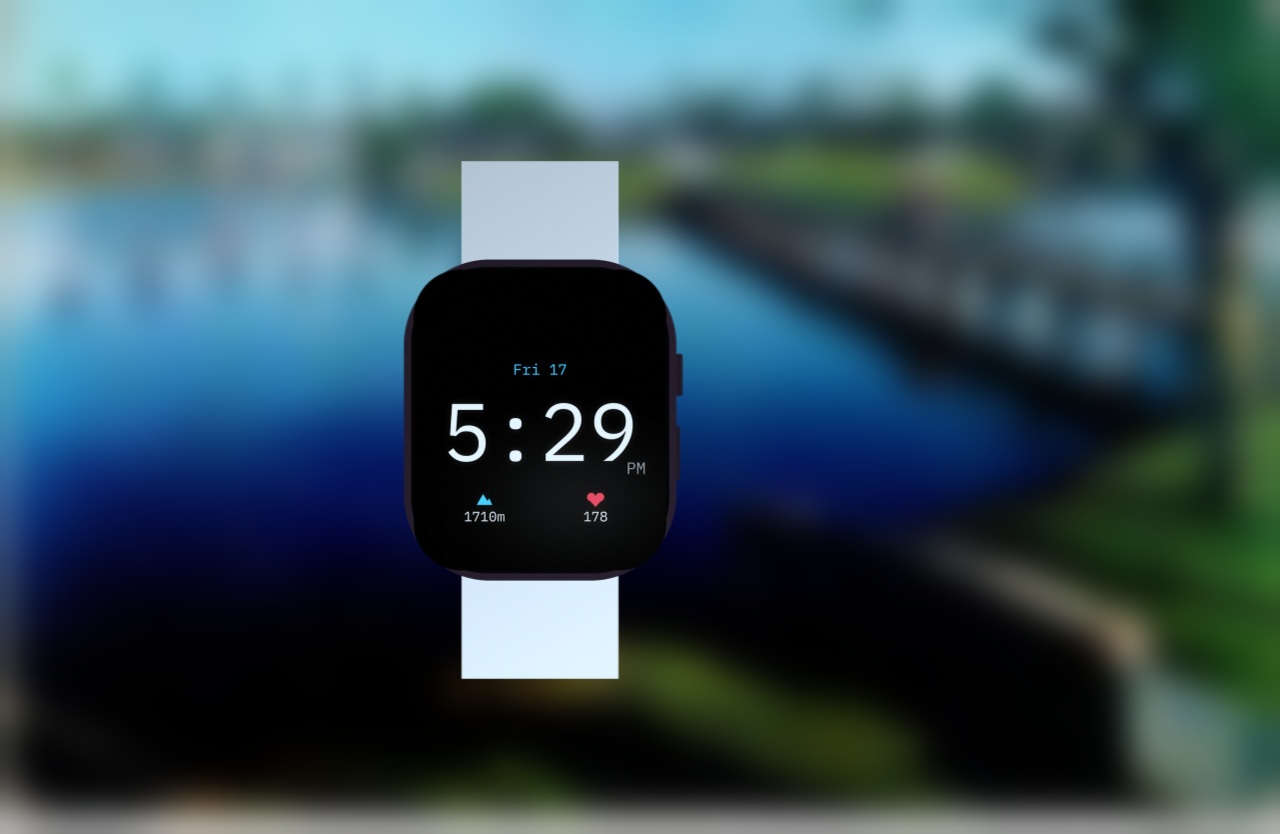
{"hour": 5, "minute": 29}
